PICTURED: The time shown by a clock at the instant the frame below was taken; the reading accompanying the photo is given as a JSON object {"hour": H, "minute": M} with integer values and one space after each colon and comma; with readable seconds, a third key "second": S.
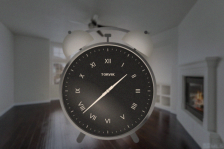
{"hour": 1, "minute": 38}
